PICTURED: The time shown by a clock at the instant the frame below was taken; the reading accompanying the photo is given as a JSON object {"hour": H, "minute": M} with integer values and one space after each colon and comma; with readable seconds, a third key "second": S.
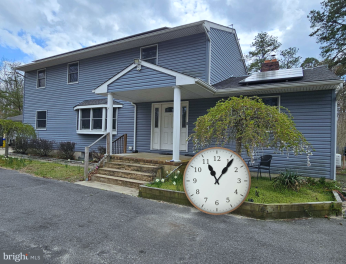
{"hour": 11, "minute": 6}
